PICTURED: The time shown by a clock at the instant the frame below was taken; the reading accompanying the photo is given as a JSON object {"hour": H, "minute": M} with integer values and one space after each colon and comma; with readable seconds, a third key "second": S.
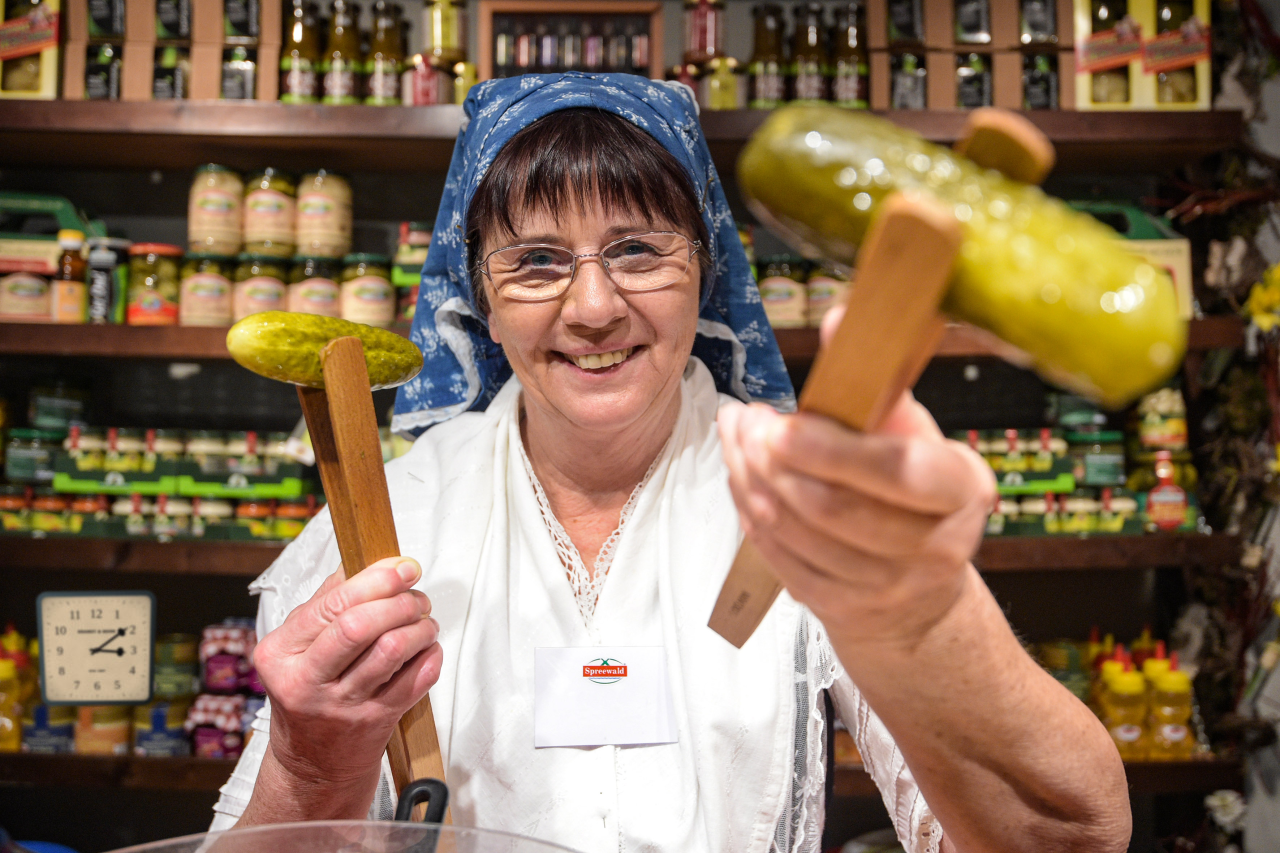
{"hour": 3, "minute": 9}
